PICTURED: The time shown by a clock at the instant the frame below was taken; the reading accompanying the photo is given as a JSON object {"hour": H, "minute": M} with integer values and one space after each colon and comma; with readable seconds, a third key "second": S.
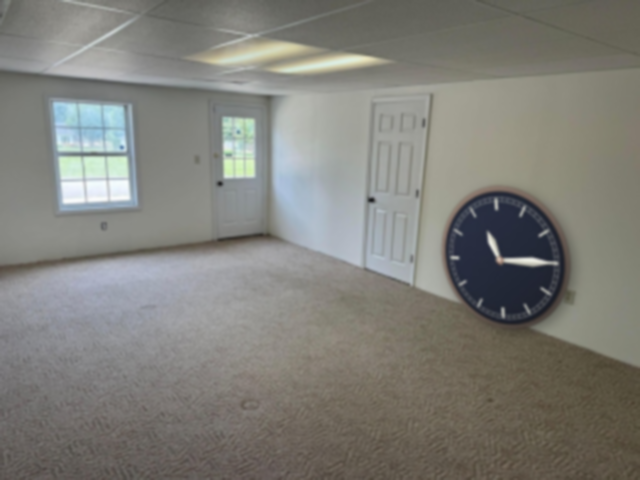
{"hour": 11, "minute": 15}
